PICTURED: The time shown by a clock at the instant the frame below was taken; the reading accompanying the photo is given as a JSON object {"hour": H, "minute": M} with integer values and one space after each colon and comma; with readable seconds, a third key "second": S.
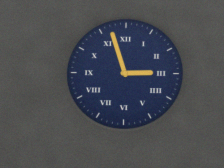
{"hour": 2, "minute": 57}
